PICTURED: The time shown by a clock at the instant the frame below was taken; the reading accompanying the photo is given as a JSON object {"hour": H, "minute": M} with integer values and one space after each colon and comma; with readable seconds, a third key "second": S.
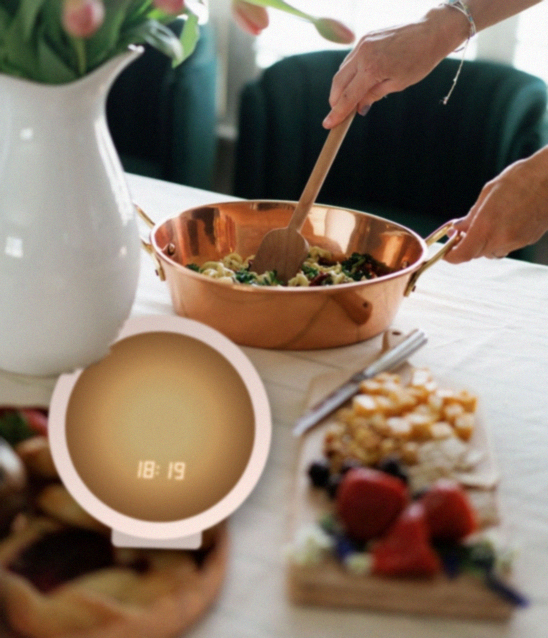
{"hour": 18, "minute": 19}
